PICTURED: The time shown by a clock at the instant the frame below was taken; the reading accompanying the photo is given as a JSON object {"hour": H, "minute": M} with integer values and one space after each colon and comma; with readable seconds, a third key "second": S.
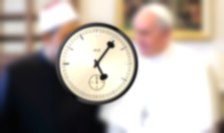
{"hour": 5, "minute": 6}
